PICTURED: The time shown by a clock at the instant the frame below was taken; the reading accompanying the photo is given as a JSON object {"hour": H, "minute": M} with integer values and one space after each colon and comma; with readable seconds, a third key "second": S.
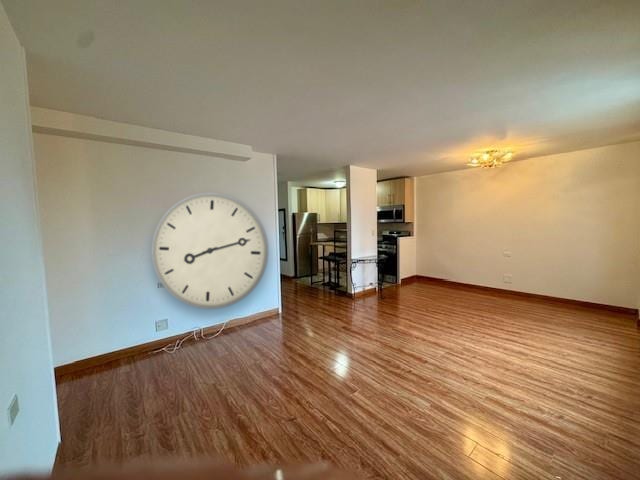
{"hour": 8, "minute": 12}
